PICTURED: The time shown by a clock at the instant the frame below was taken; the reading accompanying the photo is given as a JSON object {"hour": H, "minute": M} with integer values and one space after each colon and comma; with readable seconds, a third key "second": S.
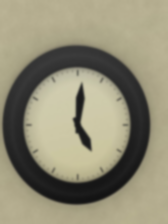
{"hour": 5, "minute": 1}
